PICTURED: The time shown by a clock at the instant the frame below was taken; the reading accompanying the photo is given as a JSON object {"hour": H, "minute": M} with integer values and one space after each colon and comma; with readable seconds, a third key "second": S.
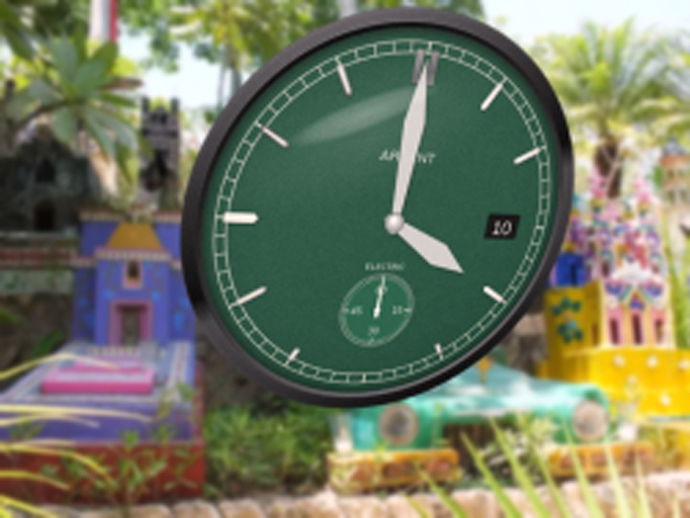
{"hour": 4, "minute": 0}
